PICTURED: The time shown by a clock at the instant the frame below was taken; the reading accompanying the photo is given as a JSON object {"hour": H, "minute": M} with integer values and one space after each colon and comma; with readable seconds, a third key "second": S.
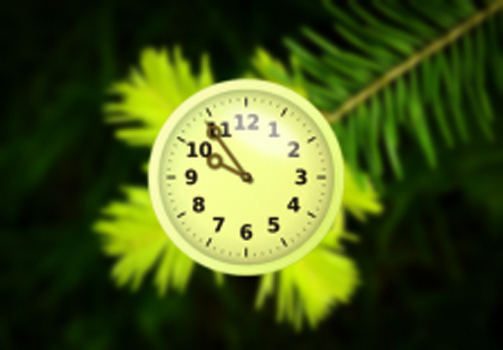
{"hour": 9, "minute": 54}
